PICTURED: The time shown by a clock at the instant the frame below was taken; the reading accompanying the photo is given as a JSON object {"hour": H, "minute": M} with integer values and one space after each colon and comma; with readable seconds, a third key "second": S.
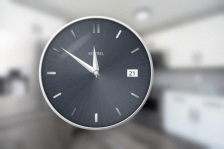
{"hour": 11, "minute": 51}
